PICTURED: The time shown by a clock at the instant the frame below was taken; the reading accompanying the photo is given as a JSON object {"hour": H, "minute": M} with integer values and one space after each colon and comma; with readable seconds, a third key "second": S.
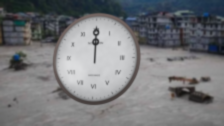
{"hour": 12, "minute": 0}
